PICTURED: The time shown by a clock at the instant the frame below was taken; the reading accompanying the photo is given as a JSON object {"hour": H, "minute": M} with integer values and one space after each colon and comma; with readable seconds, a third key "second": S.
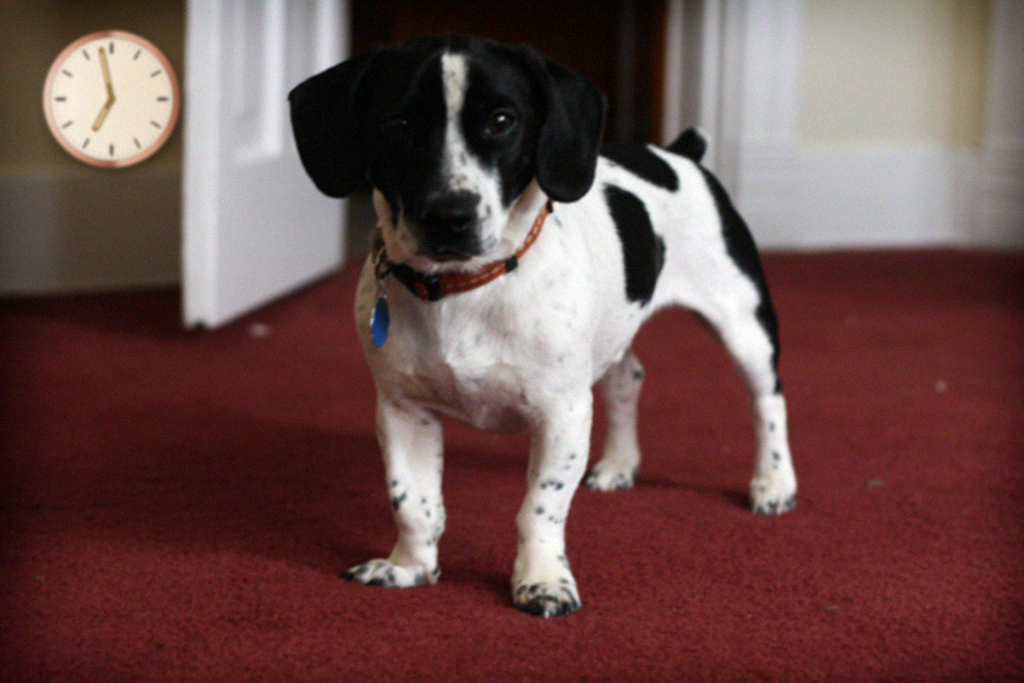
{"hour": 6, "minute": 58}
